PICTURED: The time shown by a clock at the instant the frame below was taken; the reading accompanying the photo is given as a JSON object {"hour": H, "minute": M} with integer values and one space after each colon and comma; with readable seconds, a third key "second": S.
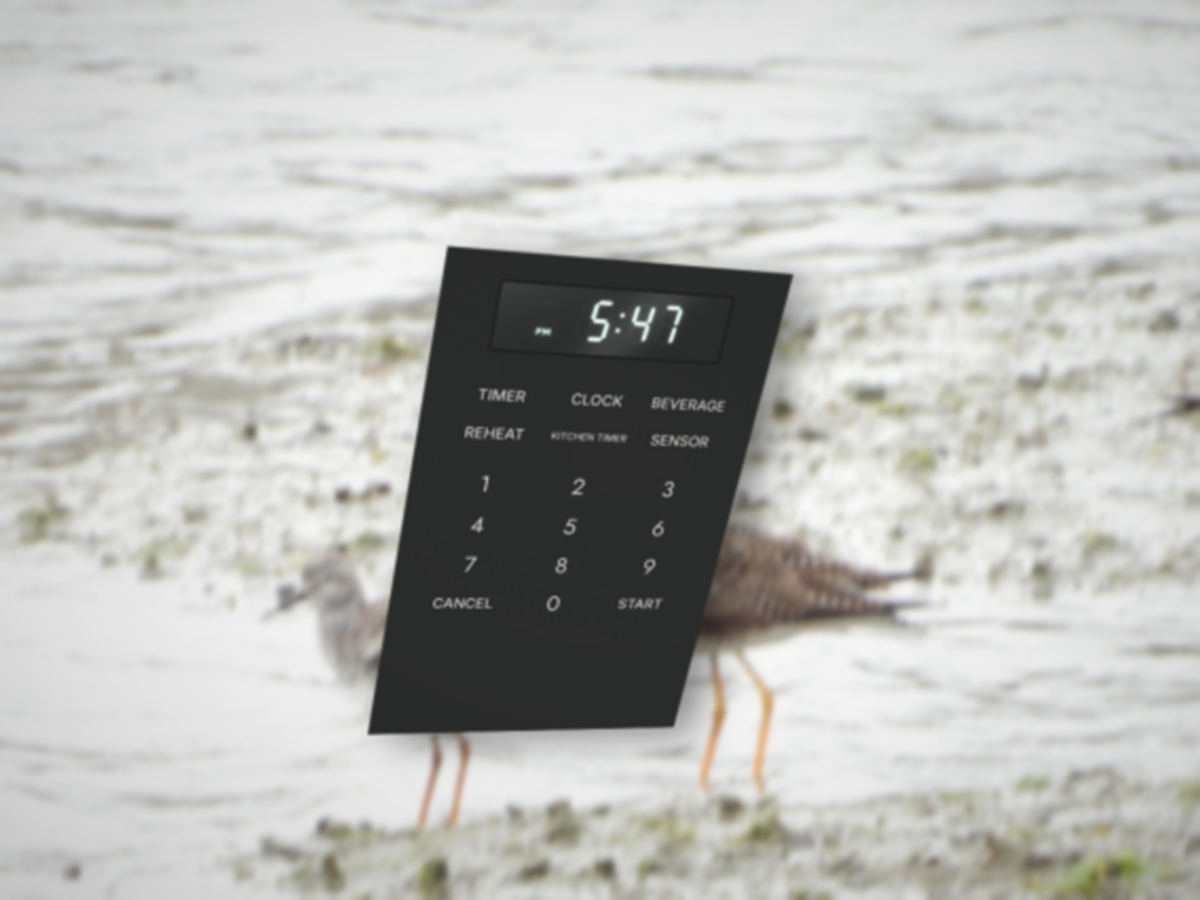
{"hour": 5, "minute": 47}
